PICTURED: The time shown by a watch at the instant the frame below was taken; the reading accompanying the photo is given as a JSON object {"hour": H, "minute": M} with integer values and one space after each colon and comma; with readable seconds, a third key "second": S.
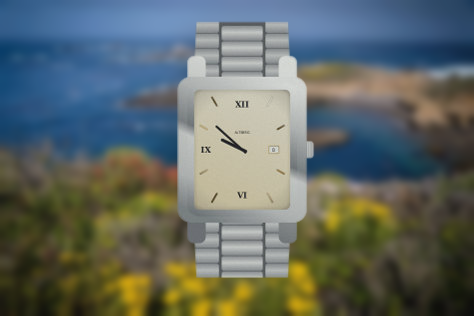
{"hour": 9, "minute": 52}
